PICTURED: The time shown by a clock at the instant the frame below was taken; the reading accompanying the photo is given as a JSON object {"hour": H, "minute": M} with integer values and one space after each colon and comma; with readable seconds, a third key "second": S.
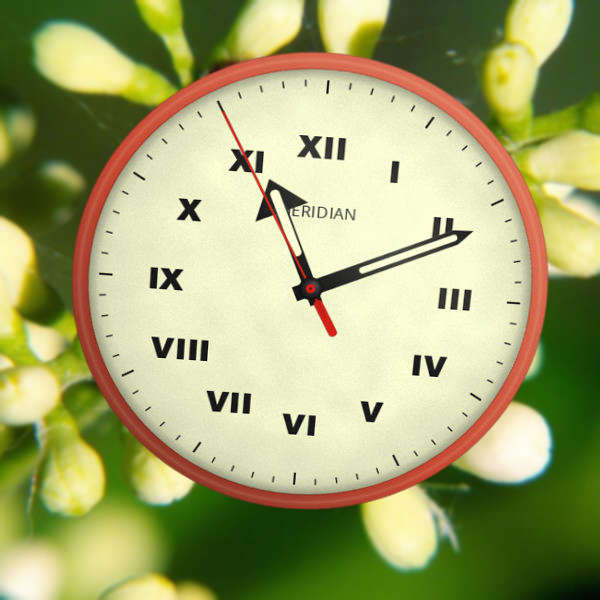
{"hour": 11, "minute": 10, "second": 55}
